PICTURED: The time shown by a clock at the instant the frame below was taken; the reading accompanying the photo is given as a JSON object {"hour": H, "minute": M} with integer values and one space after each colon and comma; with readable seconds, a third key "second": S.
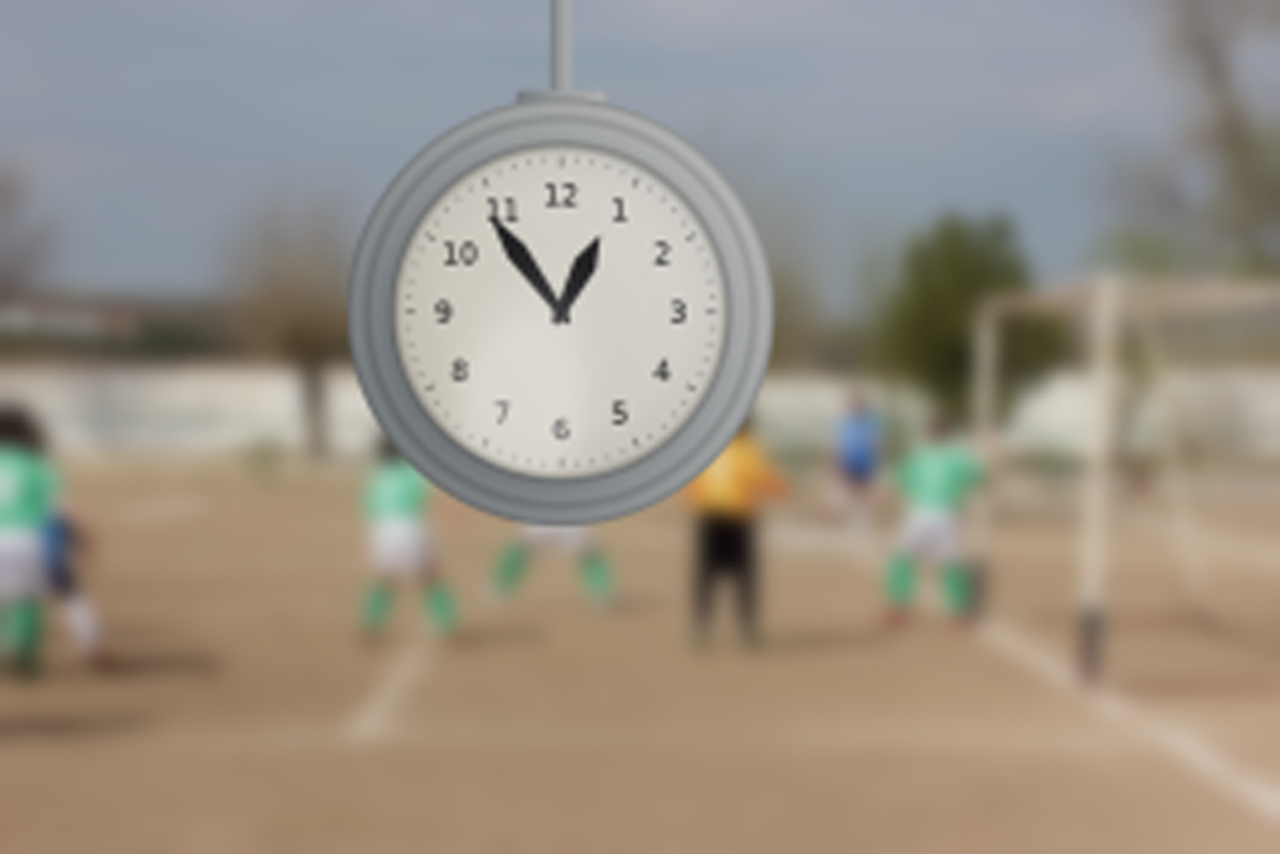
{"hour": 12, "minute": 54}
